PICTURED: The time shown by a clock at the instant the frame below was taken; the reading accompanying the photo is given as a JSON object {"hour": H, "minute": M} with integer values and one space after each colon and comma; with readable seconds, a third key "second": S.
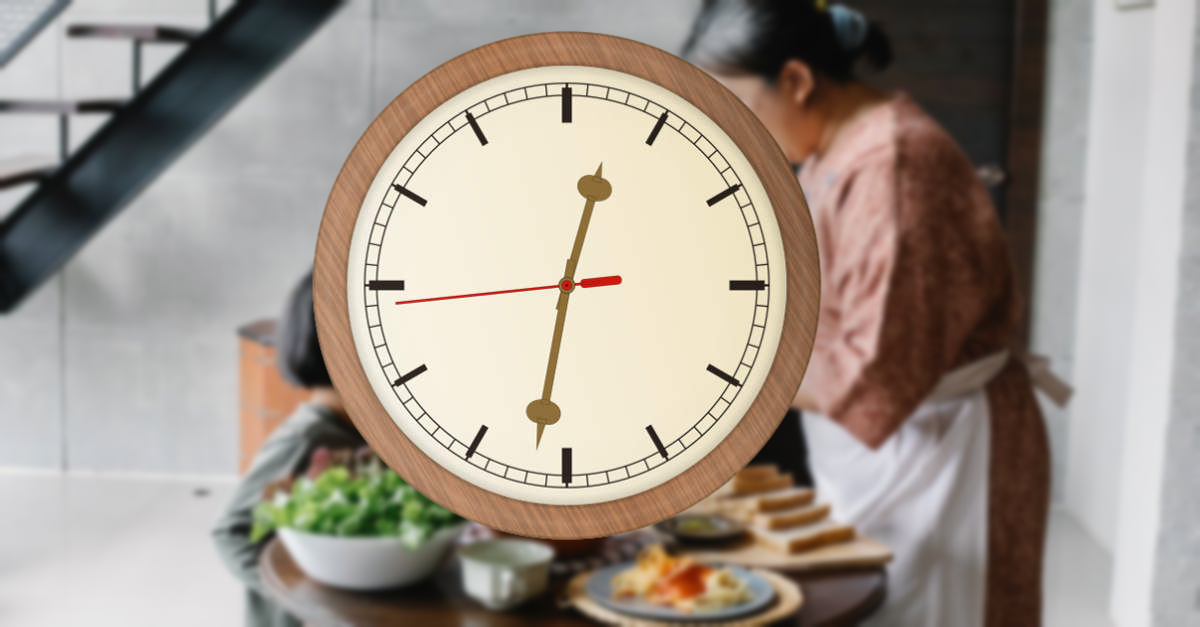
{"hour": 12, "minute": 31, "second": 44}
